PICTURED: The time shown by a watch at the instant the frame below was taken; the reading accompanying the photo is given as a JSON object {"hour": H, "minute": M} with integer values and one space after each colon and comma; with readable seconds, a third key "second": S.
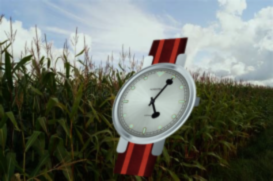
{"hour": 5, "minute": 5}
